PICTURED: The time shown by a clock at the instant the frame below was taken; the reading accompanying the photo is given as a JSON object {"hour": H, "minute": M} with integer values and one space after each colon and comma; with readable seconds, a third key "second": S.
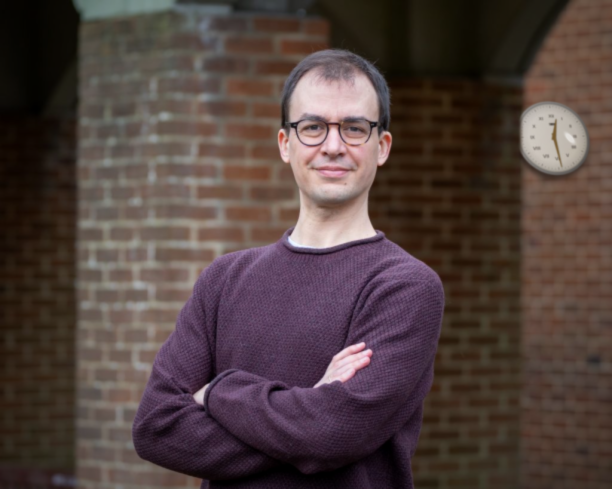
{"hour": 12, "minute": 29}
